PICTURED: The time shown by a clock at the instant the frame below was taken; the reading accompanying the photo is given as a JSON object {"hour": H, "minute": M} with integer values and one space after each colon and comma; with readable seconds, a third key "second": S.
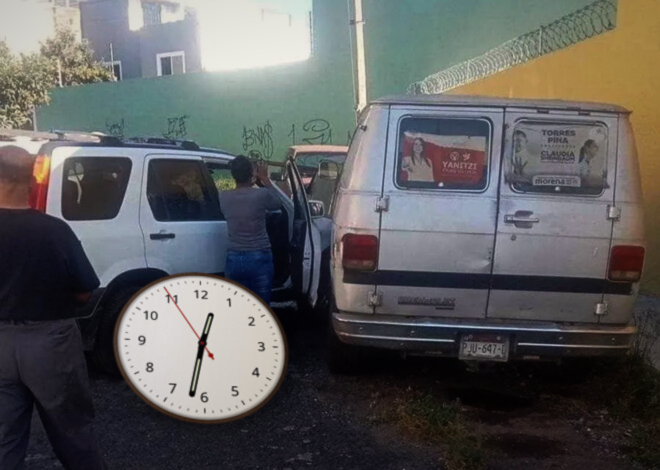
{"hour": 12, "minute": 31, "second": 55}
